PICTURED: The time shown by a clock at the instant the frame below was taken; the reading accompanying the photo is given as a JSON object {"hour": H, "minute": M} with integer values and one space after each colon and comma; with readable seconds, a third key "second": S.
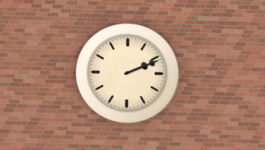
{"hour": 2, "minute": 11}
